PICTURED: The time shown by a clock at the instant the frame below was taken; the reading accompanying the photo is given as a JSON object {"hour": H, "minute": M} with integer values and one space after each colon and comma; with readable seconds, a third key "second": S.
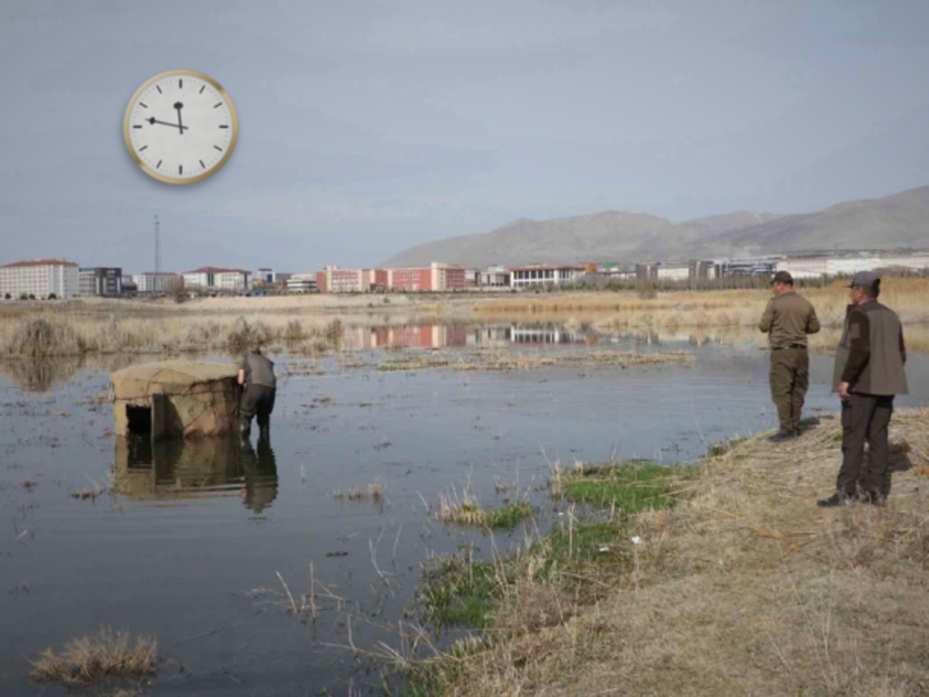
{"hour": 11, "minute": 47}
